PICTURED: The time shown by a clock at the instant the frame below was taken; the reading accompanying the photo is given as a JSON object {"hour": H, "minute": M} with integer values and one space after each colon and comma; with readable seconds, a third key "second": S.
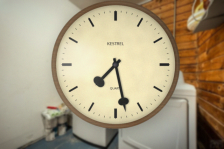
{"hour": 7, "minute": 28}
